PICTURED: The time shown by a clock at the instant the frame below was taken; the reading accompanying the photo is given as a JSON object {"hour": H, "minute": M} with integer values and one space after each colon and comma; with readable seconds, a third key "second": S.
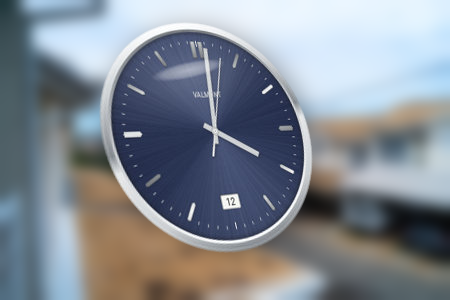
{"hour": 4, "minute": 1, "second": 3}
